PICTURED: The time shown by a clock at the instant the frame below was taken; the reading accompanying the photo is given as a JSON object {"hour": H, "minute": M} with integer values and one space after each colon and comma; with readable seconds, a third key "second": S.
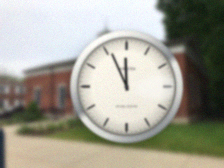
{"hour": 11, "minute": 56}
